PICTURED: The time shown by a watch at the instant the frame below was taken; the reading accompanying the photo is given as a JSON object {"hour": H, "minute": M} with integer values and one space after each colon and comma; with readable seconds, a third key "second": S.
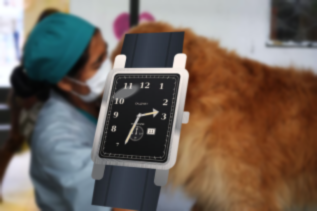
{"hour": 2, "minute": 33}
